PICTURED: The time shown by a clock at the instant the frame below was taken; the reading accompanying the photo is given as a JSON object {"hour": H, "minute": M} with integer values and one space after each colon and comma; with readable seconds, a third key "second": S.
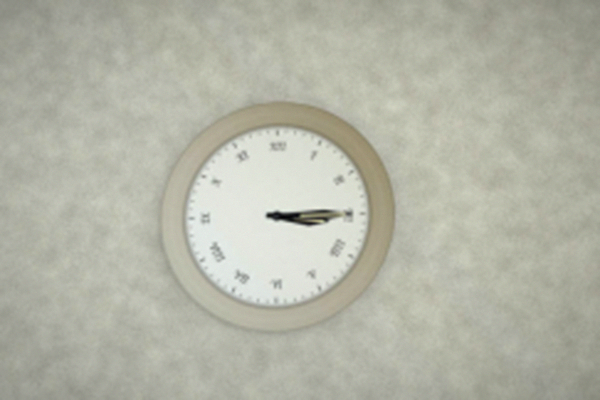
{"hour": 3, "minute": 15}
